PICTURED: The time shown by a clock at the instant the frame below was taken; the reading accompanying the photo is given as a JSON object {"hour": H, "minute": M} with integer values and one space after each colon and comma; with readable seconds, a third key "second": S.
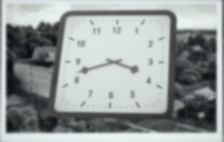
{"hour": 3, "minute": 42}
